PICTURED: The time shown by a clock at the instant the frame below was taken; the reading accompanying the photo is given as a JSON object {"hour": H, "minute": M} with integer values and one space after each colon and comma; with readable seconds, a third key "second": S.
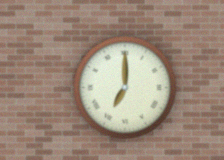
{"hour": 7, "minute": 0}
